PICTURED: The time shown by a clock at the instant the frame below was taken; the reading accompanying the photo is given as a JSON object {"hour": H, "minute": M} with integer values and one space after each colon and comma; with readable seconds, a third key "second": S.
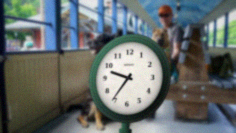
{"hour": 9, "minute": 36}
